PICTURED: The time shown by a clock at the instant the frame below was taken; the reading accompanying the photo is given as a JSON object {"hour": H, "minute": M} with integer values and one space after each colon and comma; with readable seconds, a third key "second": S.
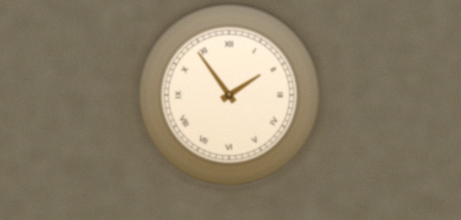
{"hour": 1, "minute": 54}
